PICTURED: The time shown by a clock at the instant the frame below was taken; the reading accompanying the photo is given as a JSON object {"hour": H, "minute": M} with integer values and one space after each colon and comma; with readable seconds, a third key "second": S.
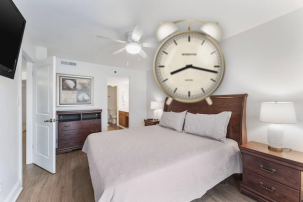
{"hour": 8, "minute": 17}
